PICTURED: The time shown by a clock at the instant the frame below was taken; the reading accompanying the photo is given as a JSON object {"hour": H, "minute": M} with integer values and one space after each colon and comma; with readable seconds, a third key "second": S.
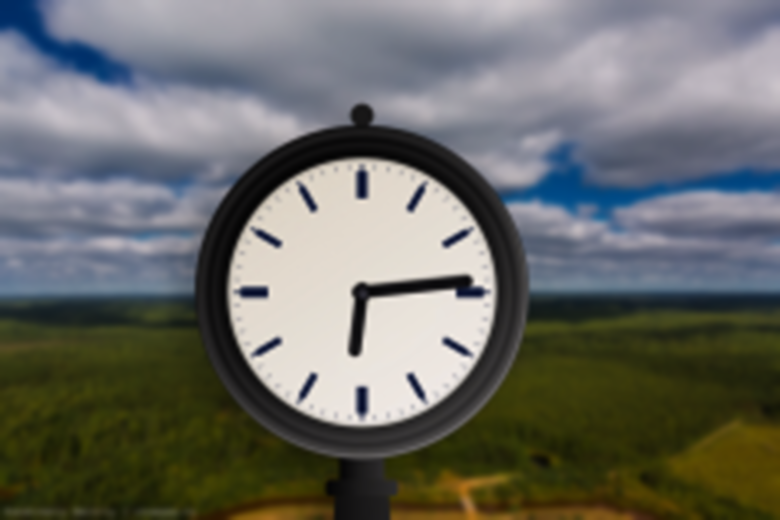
{"hour": 6, "minute": 14}
